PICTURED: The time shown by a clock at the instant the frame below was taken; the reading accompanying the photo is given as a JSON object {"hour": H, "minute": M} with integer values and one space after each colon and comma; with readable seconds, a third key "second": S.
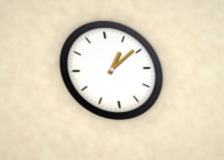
{"hour": 1, "minute": 9}
